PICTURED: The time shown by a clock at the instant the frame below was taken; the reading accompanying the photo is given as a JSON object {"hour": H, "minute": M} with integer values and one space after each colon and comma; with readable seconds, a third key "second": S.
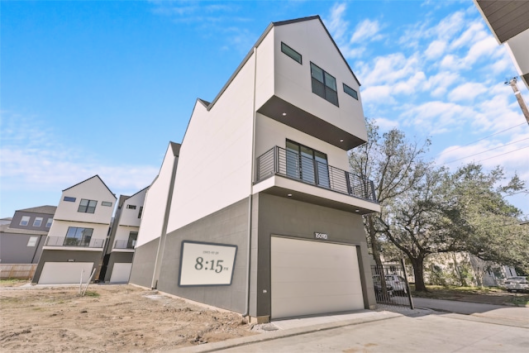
{"hour": 8, "minute": 15}
